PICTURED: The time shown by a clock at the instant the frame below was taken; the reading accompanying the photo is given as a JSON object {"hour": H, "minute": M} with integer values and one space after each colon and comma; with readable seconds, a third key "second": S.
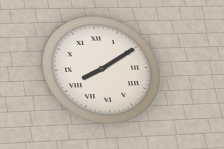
{"hour": 8, "minute": 10}
